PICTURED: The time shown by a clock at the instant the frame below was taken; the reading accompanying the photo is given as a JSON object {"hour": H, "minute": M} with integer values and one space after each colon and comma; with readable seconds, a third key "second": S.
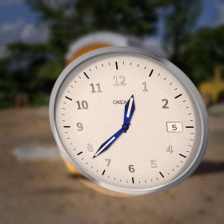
{"hour": 12, "minute": 38}
